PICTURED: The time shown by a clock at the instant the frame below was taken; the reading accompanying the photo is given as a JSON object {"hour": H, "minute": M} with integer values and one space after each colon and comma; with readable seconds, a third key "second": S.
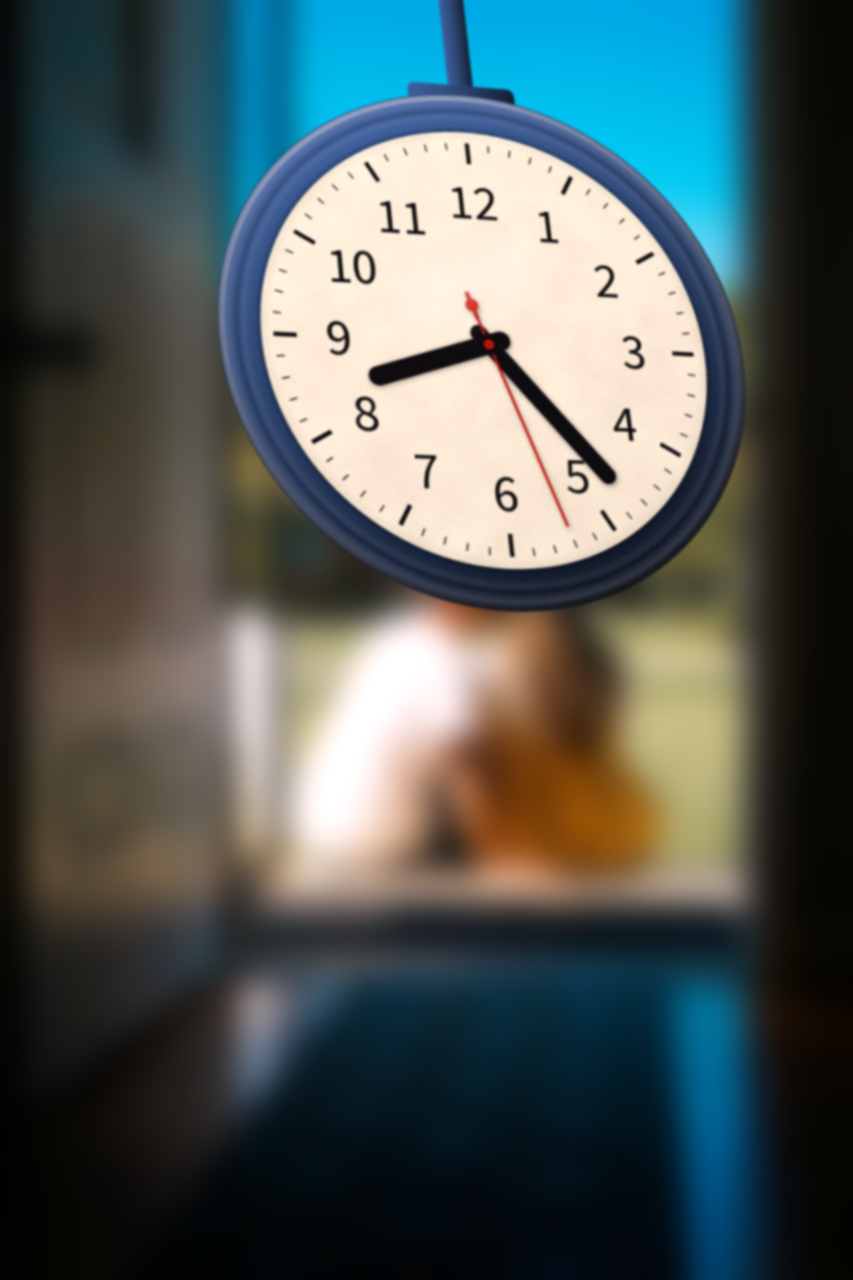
{"hour": 8, "minute": 23, "second": 27}
